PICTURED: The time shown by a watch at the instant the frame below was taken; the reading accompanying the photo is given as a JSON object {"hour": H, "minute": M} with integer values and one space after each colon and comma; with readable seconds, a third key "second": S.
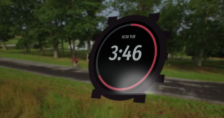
{"hour": 3, "minute": 46}
